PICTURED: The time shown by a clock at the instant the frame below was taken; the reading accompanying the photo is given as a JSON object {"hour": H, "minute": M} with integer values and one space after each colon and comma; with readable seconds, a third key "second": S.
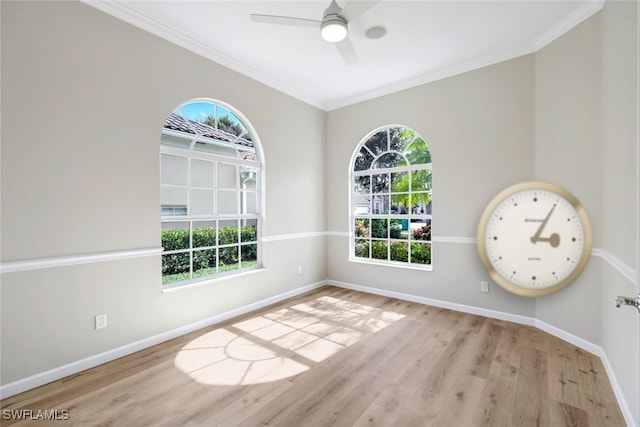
{"hour": 3, "minute": 5}
